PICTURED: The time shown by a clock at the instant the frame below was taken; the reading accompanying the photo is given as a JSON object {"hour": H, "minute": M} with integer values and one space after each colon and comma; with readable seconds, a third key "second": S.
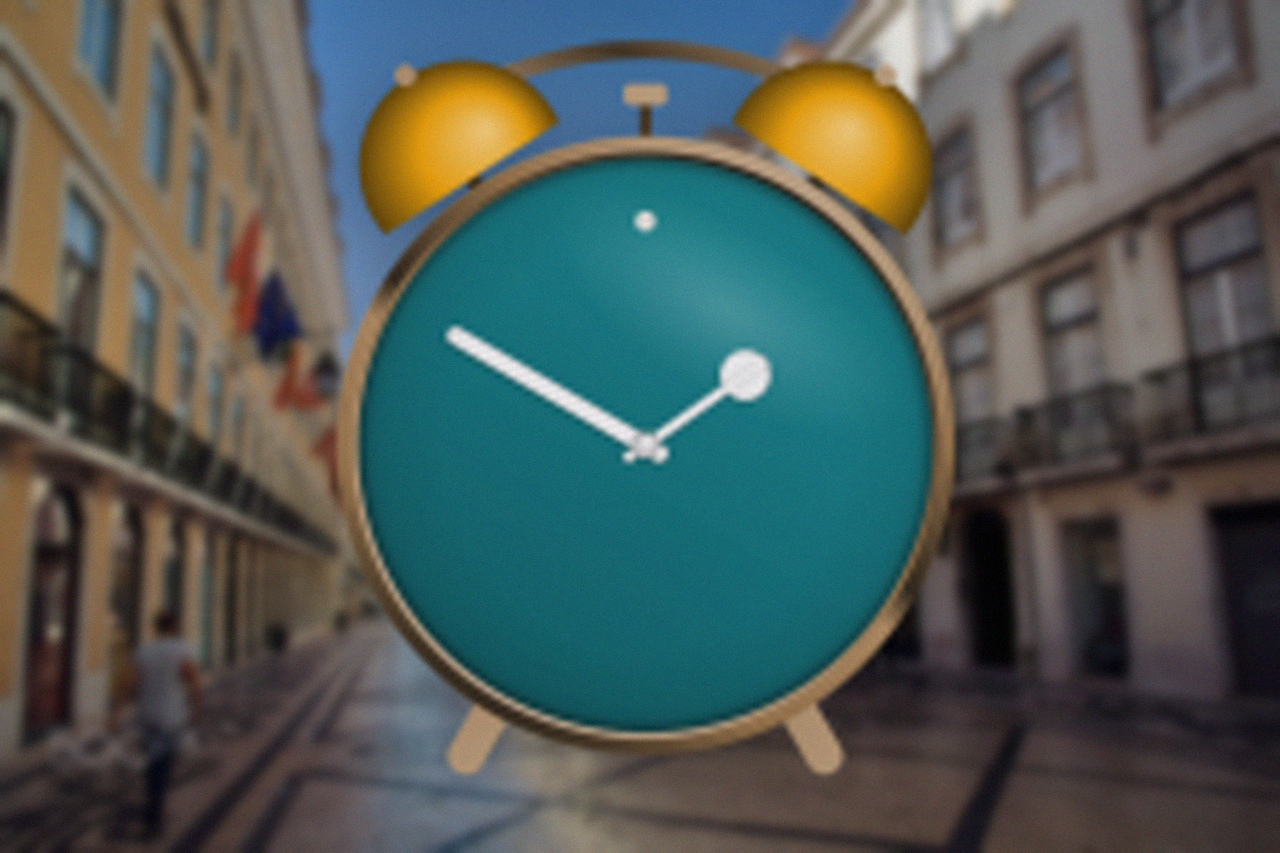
{"hour": 1, "minute": 50}
